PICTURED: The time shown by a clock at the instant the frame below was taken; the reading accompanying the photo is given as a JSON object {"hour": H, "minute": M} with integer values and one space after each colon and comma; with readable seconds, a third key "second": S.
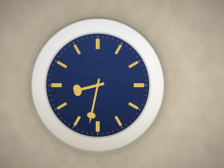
{"hour": 8, "minute": 32}
